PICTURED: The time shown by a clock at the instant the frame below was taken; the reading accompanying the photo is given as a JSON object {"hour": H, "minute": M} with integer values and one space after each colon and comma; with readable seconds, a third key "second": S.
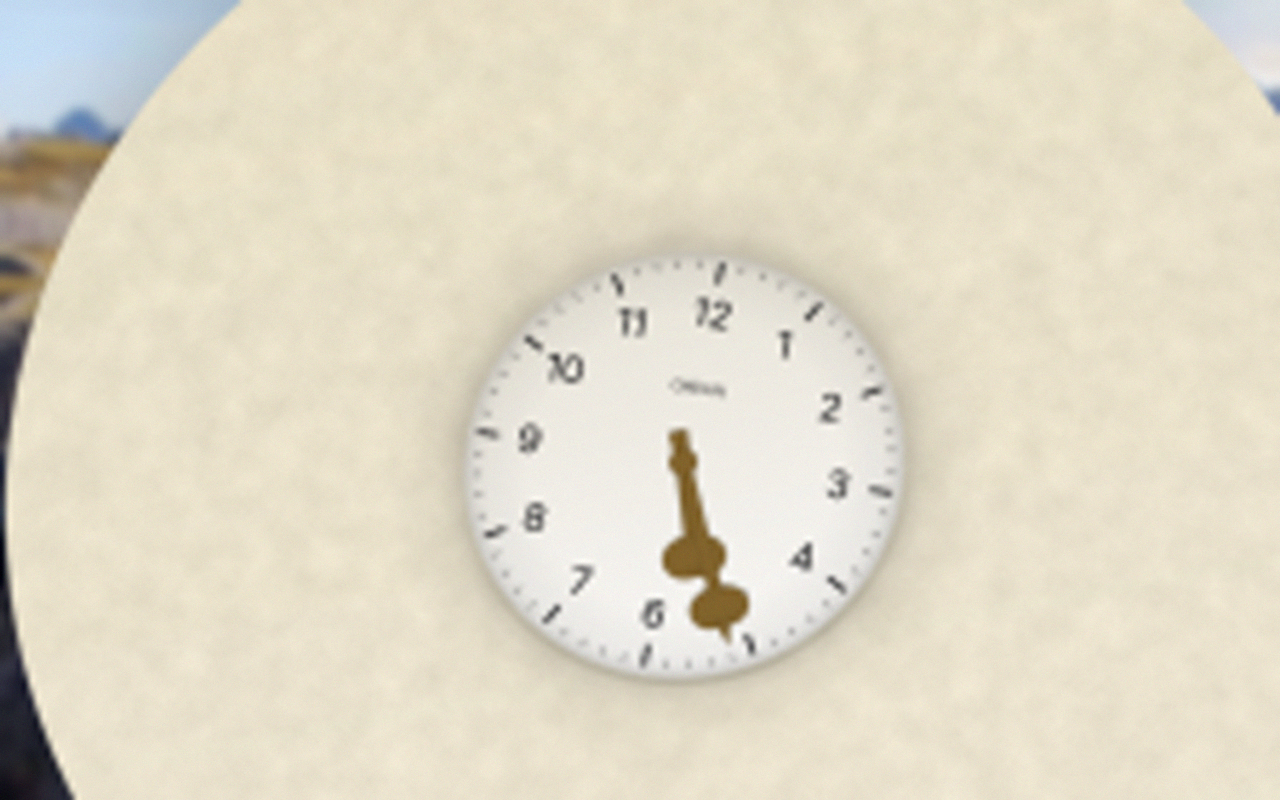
{"hour": 5, "minute": 26}
